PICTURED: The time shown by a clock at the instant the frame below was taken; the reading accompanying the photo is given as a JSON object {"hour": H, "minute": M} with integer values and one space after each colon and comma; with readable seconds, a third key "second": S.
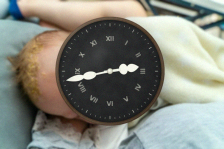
{"hour": 2, "minute": 43}
